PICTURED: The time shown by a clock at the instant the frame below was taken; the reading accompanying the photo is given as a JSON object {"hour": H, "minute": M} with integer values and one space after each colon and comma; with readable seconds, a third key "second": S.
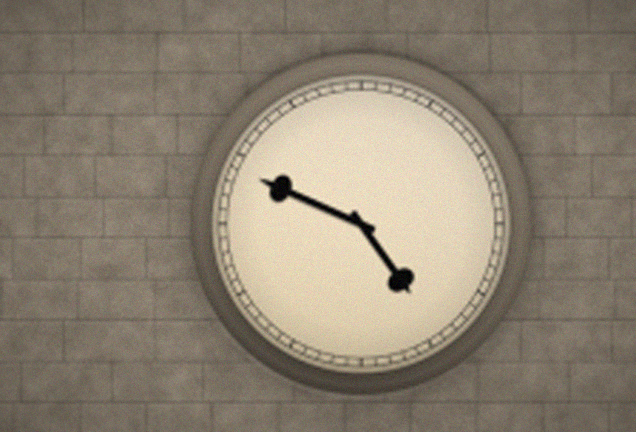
{"hour": 4, "minute": 49}
